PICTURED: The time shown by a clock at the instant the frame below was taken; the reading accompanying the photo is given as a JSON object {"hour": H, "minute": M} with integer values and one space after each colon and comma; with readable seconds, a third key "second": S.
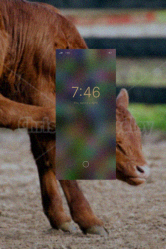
{"hour": 7, "minute": 46}
